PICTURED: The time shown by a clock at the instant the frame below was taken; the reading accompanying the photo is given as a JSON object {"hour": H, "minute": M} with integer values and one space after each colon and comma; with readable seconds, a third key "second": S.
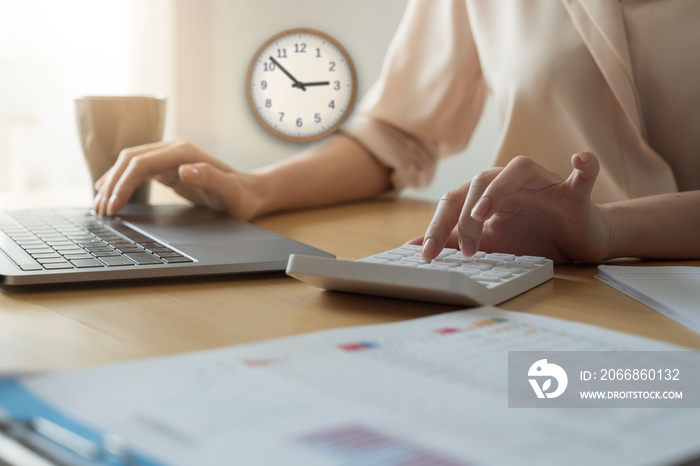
{"hour": 2, "minute": 52}
